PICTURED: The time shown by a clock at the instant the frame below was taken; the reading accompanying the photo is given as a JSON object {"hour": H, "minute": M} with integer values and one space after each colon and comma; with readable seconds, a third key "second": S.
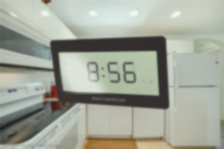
{"hour": 8, "minute": 56}
